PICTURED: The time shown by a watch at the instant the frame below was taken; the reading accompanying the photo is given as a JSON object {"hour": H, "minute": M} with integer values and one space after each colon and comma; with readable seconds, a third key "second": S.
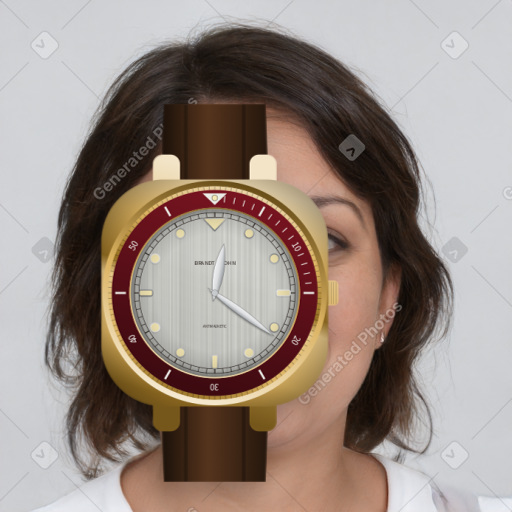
{"hour": 12, "minute": 21}
